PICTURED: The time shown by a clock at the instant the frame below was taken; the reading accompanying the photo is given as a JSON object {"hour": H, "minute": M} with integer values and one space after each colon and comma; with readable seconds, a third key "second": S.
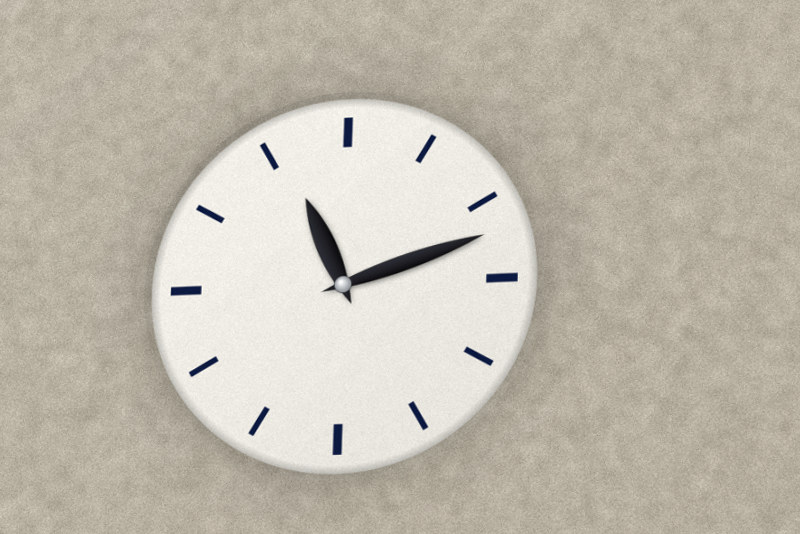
{"hour": 11, "minute": 12}
